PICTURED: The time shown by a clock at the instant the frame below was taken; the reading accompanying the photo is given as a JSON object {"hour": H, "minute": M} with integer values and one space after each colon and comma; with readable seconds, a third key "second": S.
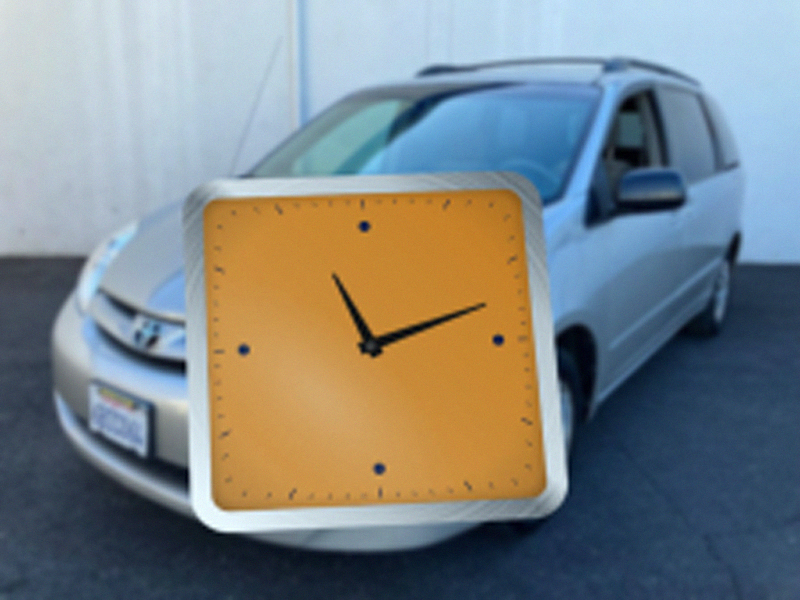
{"hour": 11, "minute": 12}
